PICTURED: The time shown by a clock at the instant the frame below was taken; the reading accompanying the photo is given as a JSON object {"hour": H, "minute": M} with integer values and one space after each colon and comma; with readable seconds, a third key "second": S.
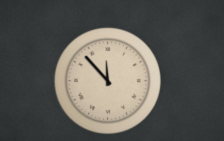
{"hour": 11, "minute": 53}
